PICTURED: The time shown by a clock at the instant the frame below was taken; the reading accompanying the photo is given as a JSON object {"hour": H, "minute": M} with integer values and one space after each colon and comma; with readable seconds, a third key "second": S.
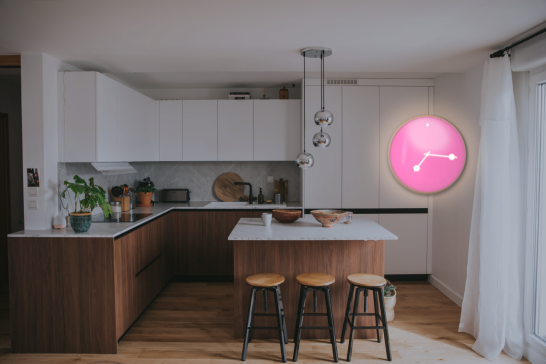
{"hour": 7, "minute": 16}
